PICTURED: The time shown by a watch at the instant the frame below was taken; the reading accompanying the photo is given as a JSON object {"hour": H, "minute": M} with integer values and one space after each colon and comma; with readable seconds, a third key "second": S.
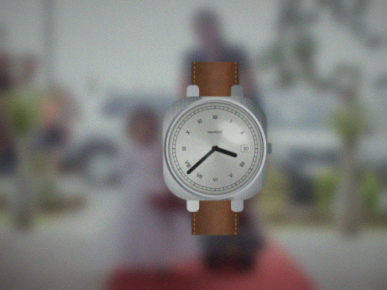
{"hour": 3, "minute": 38}
